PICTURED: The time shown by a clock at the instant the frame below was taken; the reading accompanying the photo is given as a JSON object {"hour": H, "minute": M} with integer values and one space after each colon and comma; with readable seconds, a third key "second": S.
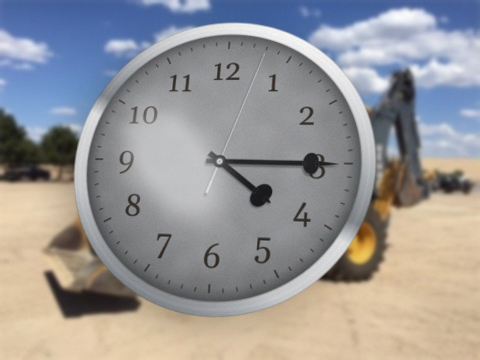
{"hour": 4, "minute": 15, "second": 3}
